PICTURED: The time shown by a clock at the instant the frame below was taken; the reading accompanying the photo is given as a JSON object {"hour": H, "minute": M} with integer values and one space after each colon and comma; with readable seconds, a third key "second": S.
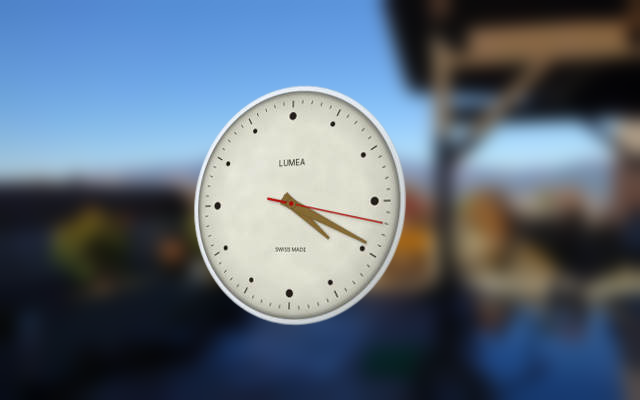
{"hour": 4, "minute": 19, "second": 17}
